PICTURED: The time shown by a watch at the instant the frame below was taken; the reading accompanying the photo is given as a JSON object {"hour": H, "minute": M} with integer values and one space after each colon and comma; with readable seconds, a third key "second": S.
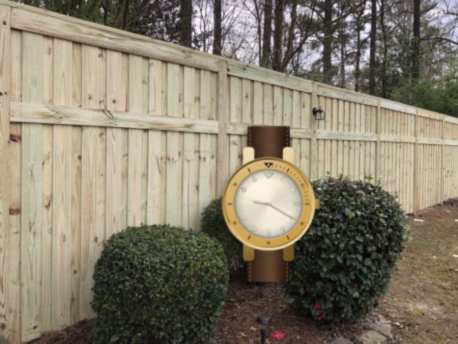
{"hour": 9, "minute": 20}
